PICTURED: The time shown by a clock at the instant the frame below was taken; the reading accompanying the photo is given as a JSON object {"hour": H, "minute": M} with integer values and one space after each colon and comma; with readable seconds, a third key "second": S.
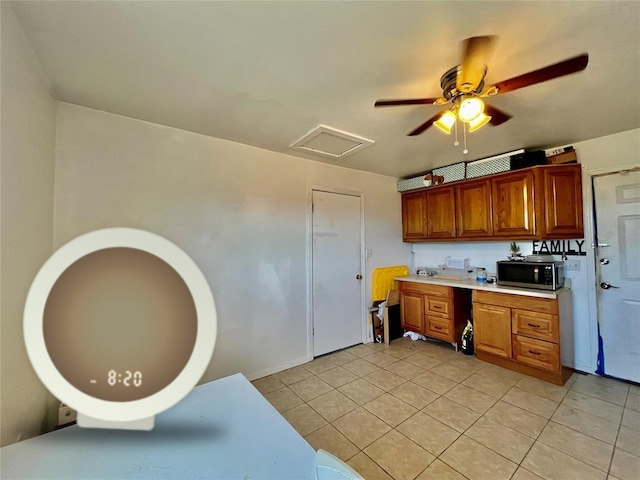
{"hour": 8, "minute": 20}
